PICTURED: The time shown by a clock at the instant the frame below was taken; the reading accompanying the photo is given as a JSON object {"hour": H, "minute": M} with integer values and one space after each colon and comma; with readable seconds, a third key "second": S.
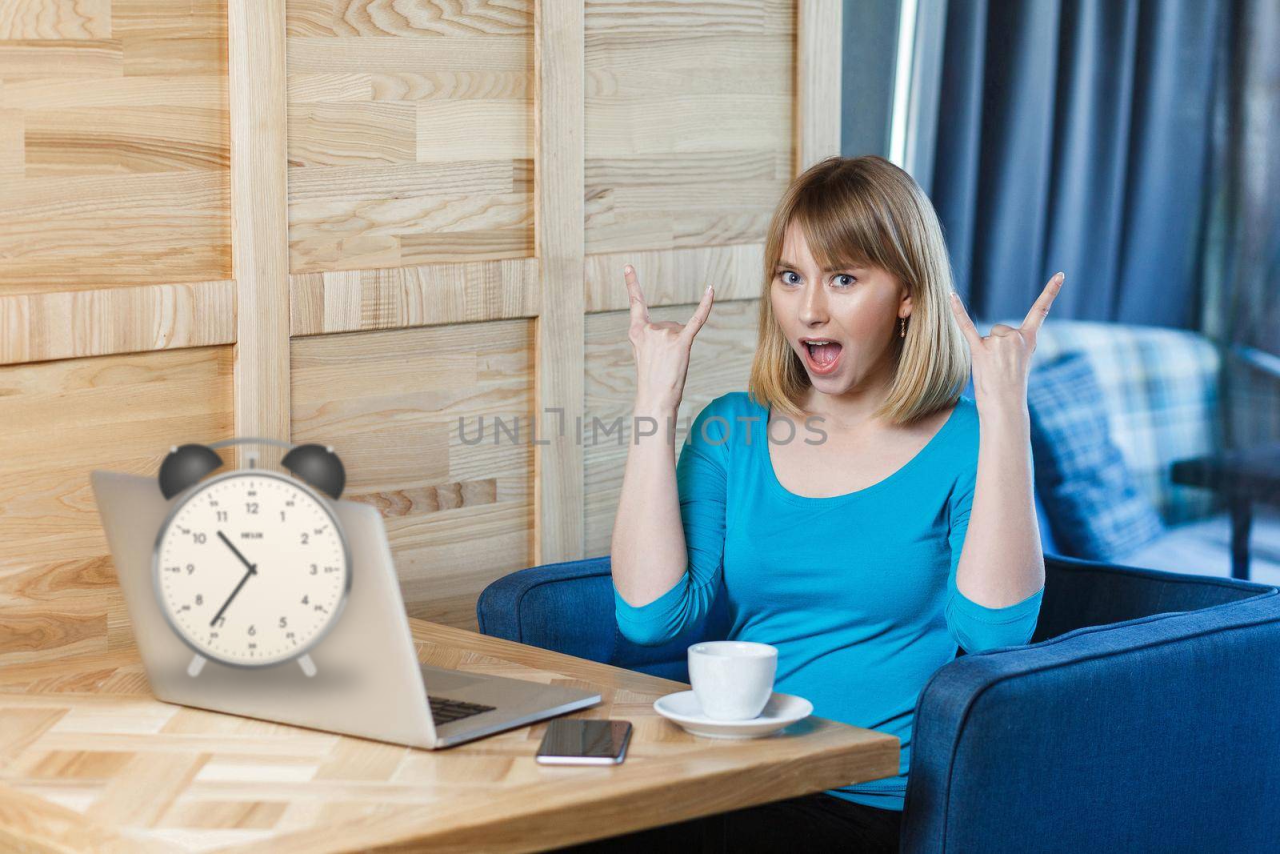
{"hour": 10, "minute": 36}
